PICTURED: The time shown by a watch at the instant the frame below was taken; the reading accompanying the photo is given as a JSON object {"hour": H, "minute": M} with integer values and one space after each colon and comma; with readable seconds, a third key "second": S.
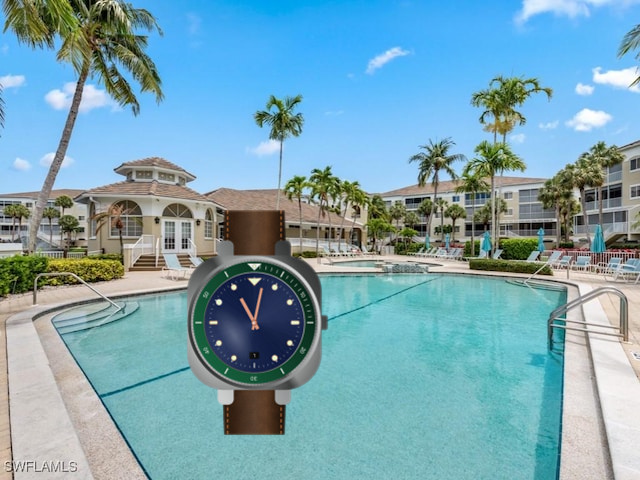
{"hour": 11, "minute": 2}
